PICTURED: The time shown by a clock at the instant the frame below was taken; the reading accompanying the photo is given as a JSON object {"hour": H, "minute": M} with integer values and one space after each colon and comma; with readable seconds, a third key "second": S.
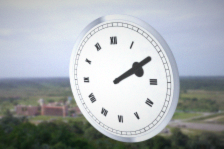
{"hour": 2, "minute": 10}
